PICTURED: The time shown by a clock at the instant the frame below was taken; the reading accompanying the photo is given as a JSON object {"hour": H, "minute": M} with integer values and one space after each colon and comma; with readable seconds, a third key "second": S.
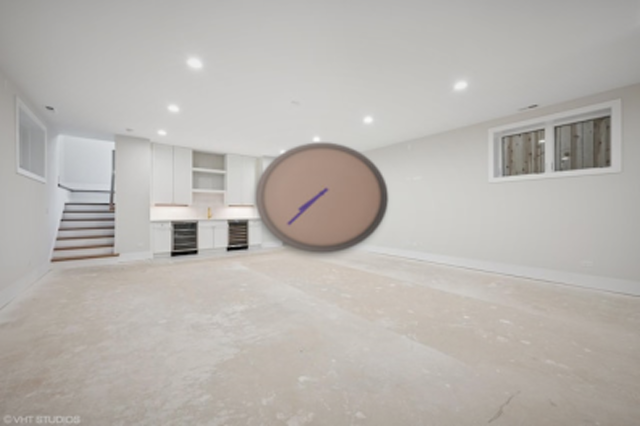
{"hour": 7, "minute": 37}
